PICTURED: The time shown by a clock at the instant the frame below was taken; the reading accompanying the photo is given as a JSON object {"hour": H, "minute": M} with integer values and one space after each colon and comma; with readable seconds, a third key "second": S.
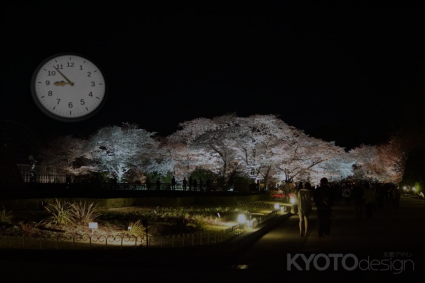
{"hour": 8, "minute": 53}
